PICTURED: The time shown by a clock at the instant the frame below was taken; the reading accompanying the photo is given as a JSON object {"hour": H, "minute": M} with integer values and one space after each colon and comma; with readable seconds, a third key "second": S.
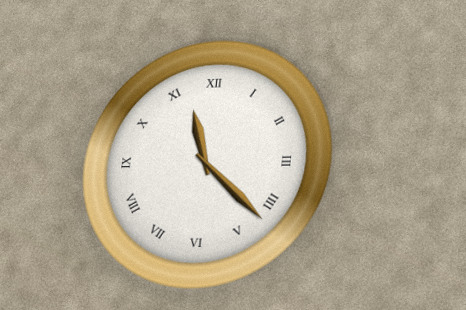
{"hour": 11, "minute": 22}
